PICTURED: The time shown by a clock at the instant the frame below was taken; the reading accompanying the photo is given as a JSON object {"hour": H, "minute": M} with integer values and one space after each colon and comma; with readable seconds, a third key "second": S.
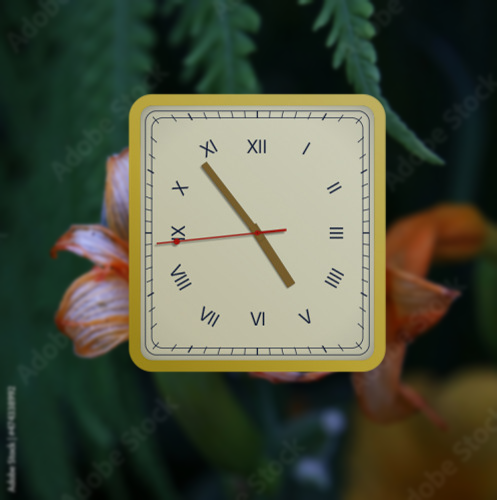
{"hour": 4, "minute": 53, "second": 44}
